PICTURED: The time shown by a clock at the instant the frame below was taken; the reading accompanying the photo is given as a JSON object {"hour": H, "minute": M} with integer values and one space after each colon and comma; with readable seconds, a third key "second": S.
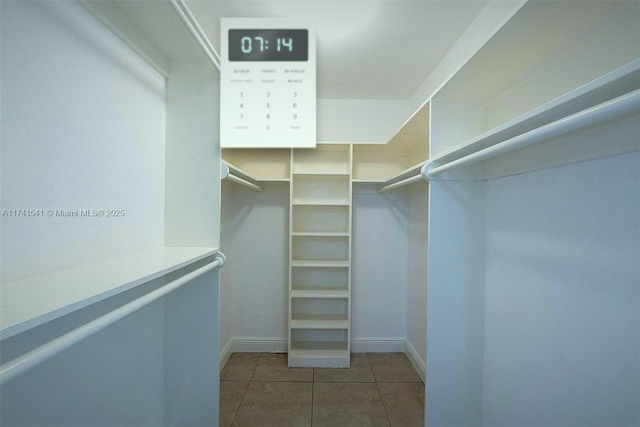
{"hour": 7, "minute": 14}
